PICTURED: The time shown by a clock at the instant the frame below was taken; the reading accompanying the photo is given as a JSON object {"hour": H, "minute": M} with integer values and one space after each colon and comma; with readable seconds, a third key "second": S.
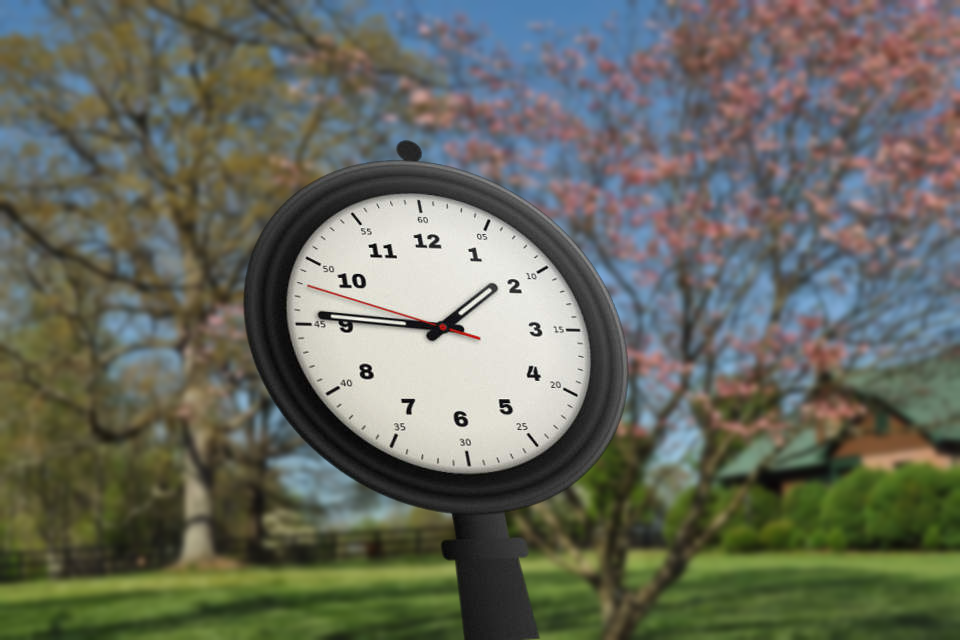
{"hour": 1, "minute": 45, "second": 48}
